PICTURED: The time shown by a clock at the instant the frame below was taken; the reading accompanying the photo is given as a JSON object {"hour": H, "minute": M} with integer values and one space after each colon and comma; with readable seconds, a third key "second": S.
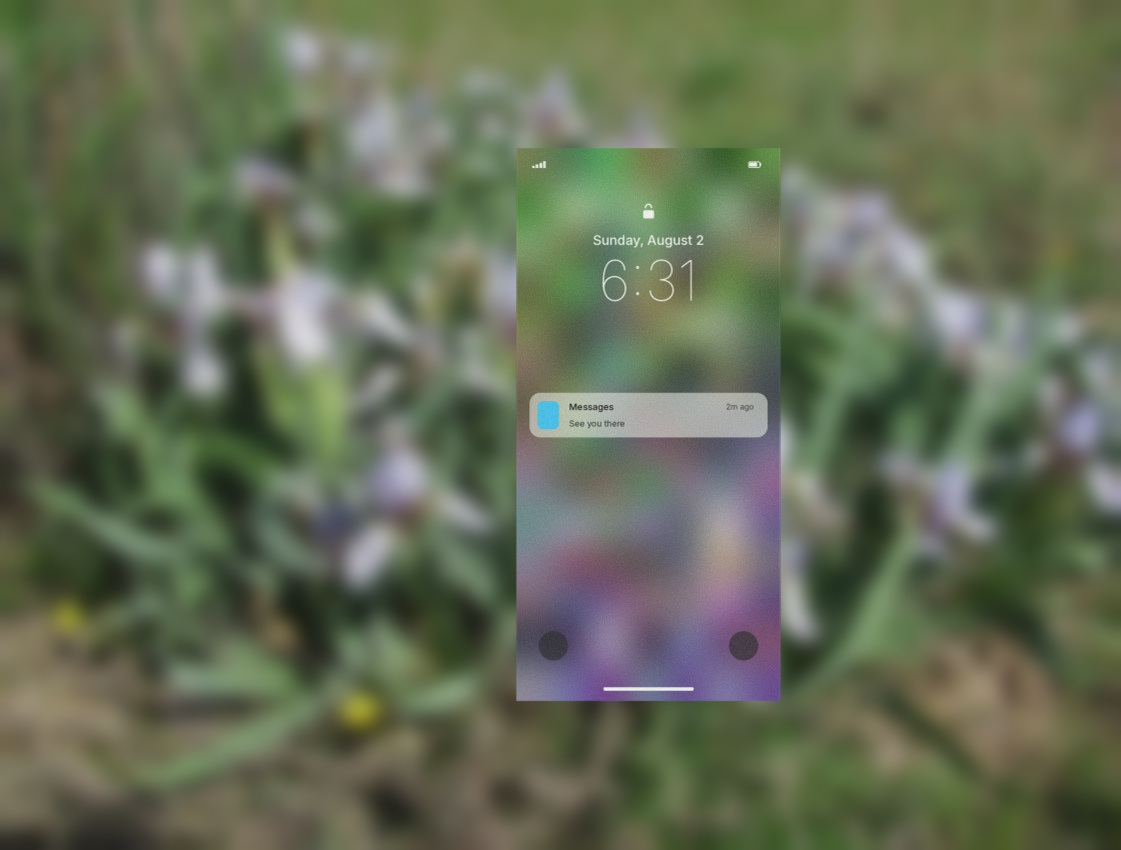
{"hour": 6, "minute": 31}
